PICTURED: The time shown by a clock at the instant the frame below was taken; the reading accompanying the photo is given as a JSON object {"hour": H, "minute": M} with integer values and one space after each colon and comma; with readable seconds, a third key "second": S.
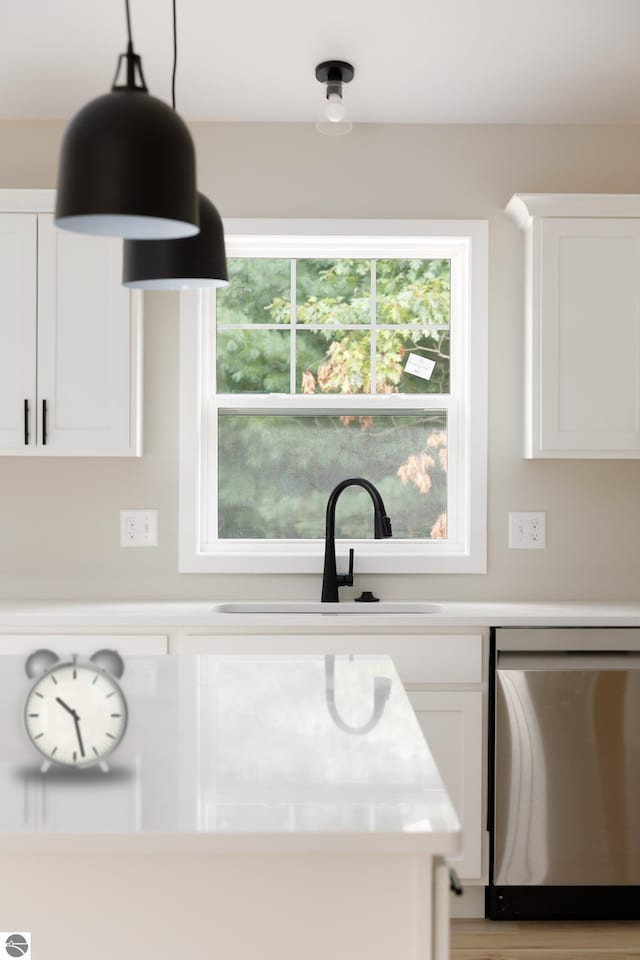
{"hour": 10, "minute": 28}
